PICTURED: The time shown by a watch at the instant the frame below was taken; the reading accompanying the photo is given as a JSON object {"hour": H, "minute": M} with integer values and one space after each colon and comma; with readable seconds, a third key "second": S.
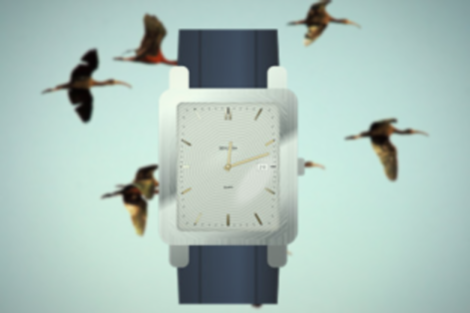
{"hour": 12, "minute": 12}
